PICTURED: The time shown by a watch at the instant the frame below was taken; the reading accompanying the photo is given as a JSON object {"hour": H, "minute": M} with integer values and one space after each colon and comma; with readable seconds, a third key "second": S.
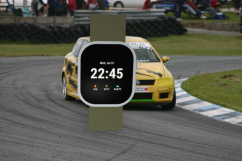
{"hour": 22, "minute": 45}
